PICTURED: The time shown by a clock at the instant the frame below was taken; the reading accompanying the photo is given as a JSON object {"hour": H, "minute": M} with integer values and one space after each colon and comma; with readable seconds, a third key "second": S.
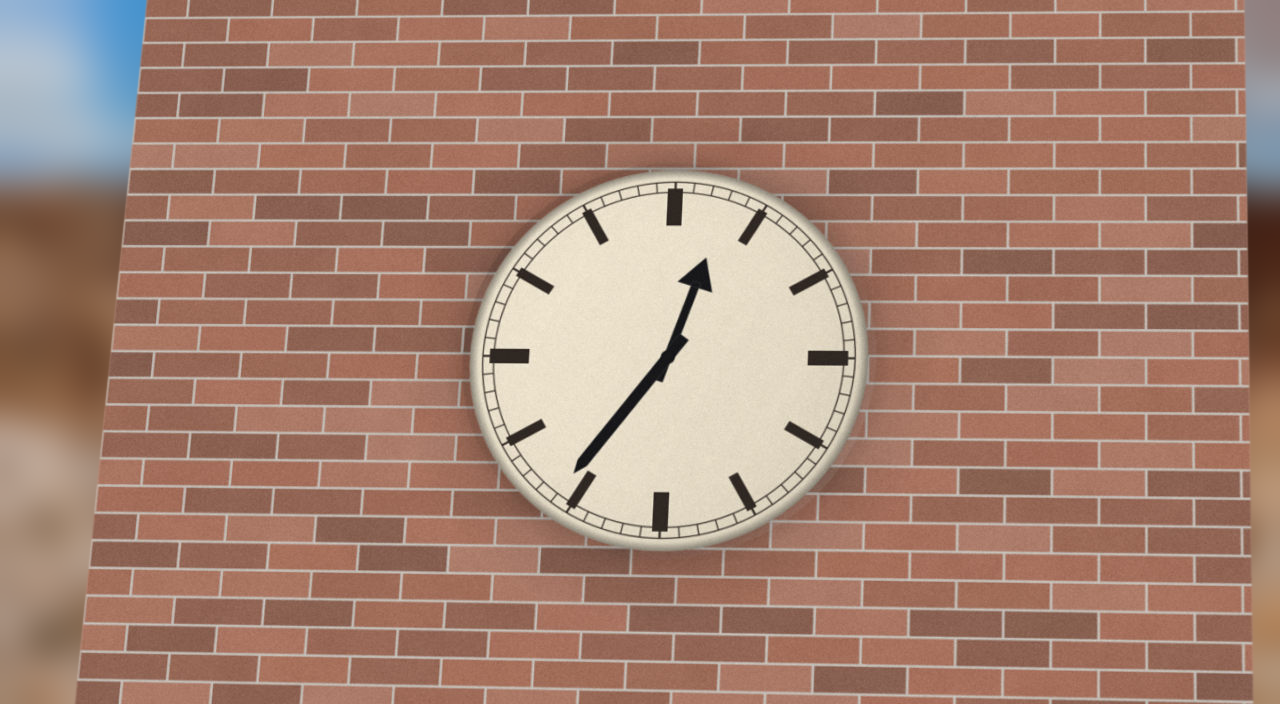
{"hour": 12, "minute": 36}
